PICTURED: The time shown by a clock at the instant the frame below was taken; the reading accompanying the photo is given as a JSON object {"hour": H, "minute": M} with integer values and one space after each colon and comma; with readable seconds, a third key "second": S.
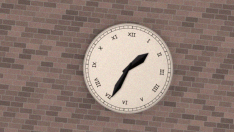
{"hour": 1, "minute": 34}
